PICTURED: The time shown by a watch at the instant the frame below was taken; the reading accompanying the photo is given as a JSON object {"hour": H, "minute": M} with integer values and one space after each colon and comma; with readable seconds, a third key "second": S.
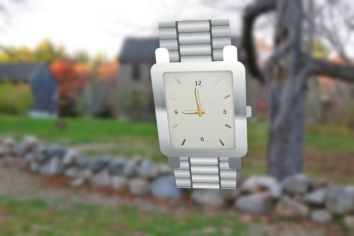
{"hour": 8, "minute": 59}
